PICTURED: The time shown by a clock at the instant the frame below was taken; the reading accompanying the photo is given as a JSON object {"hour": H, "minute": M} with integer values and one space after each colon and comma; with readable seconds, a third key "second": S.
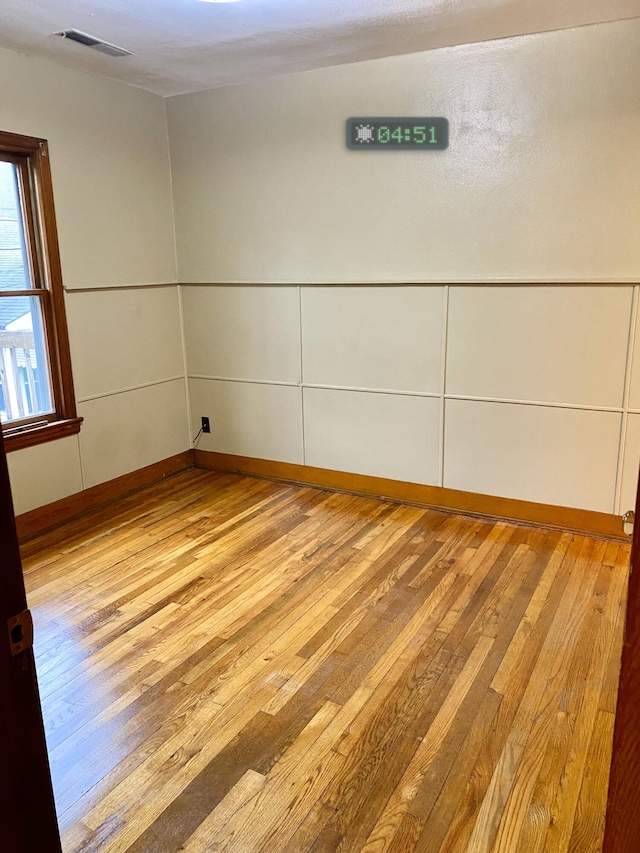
{"hour": 4, "minute": 51}
